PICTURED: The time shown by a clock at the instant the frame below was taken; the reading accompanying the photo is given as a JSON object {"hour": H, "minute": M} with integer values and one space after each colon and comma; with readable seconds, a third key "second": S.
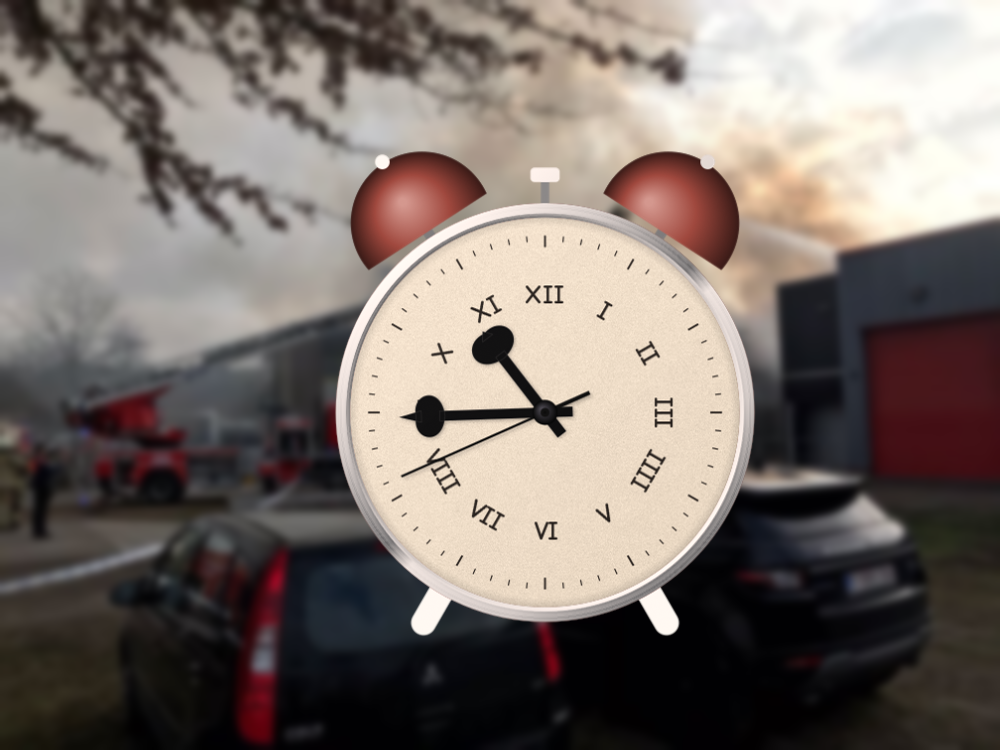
{"hour": 10, "minute": 44, "second": 41}
